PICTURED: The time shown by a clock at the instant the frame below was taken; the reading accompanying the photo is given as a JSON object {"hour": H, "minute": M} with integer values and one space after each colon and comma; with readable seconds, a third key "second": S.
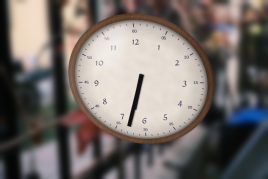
{"hour": 6, "minute": 33}
